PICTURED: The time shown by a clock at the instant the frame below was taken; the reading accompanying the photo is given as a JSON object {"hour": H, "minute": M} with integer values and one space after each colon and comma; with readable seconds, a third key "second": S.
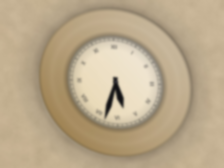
{"hour": 5, "minute": 33}
